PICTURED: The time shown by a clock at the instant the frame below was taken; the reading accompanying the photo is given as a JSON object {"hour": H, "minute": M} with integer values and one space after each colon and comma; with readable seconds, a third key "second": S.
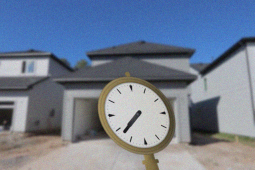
{"hour": 7, "minute": 38}
